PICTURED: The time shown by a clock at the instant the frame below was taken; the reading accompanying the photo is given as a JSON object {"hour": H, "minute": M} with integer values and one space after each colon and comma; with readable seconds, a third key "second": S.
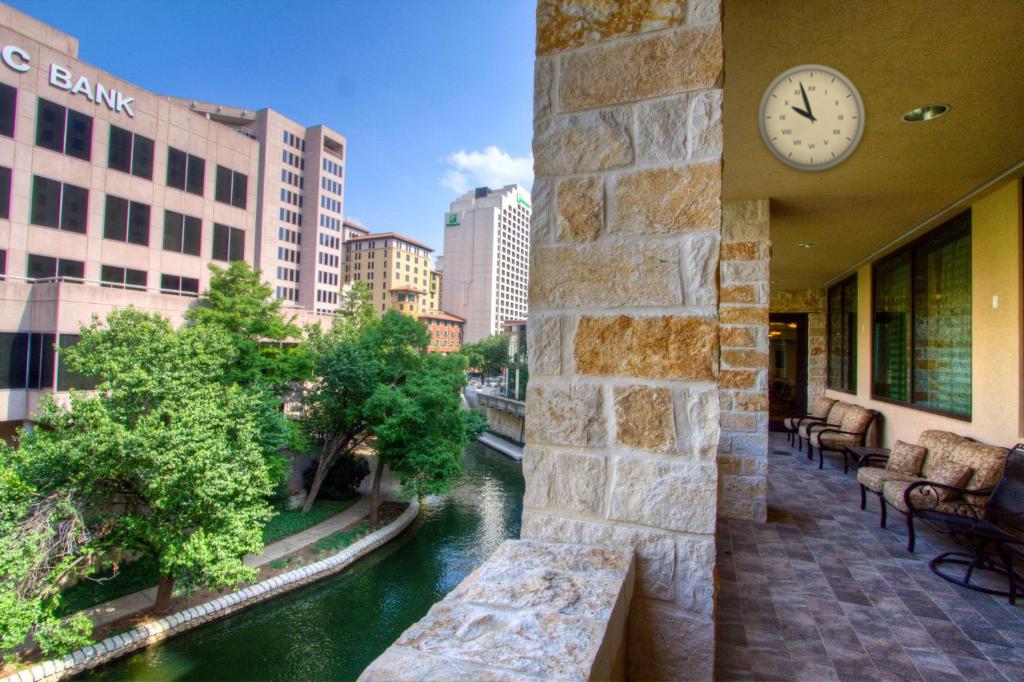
{"hour": 9, "minute": 57}
